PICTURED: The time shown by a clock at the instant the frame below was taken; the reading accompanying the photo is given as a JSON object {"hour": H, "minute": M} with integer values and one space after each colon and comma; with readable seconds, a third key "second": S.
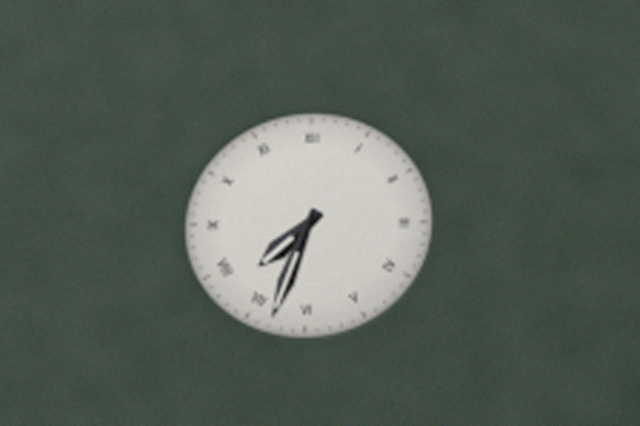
{"hour": 7, "minute": 33}
